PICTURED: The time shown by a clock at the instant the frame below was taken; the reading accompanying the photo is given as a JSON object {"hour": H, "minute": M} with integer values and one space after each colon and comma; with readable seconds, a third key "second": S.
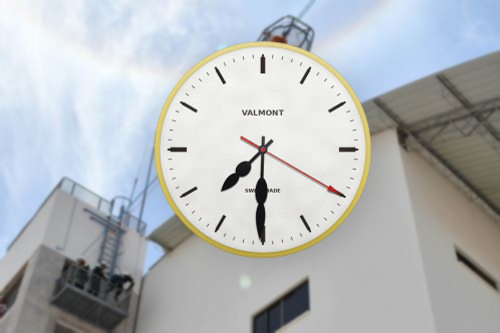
{"hour": 7, "minute": 30, "second": 20}
